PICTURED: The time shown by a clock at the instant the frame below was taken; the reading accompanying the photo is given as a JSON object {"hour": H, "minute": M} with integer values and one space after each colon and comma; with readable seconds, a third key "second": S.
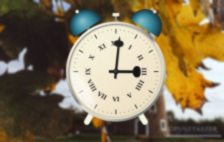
{"hour": 3, "minute": 1}
